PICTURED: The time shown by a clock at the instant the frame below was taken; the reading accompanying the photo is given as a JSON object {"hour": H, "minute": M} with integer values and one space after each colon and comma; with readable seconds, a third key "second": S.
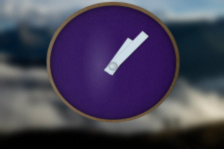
{"hour": 1, "minute": 7}
